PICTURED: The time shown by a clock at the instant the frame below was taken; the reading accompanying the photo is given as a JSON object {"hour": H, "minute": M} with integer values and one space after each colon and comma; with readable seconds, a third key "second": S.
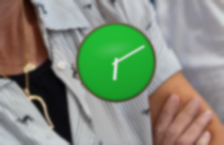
{"hour": 6, "minute": 10}
